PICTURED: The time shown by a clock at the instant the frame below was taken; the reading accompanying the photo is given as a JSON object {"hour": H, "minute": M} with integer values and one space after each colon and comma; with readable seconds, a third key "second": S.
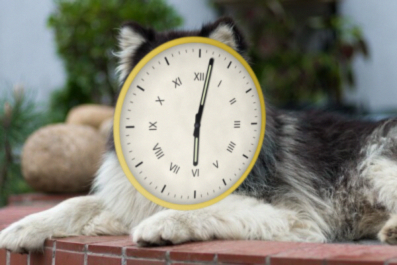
{"hour": 6, "minute": 2}
